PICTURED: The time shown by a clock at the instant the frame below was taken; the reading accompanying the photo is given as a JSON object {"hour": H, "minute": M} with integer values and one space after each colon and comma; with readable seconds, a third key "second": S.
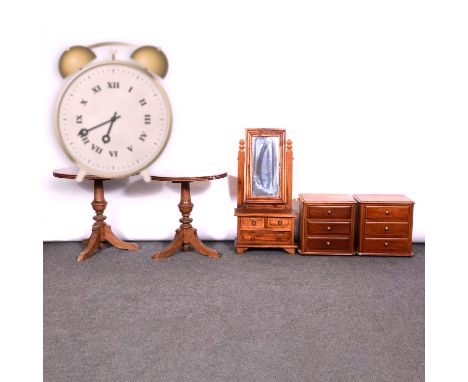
{"hour": 6, "minute": 41}
